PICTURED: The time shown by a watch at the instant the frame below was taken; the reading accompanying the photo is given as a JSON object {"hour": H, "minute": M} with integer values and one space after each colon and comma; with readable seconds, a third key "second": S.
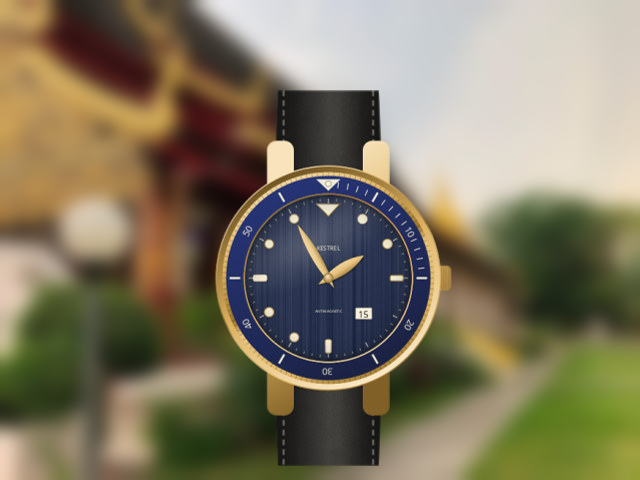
{"hour": 1, "minute": 55}
